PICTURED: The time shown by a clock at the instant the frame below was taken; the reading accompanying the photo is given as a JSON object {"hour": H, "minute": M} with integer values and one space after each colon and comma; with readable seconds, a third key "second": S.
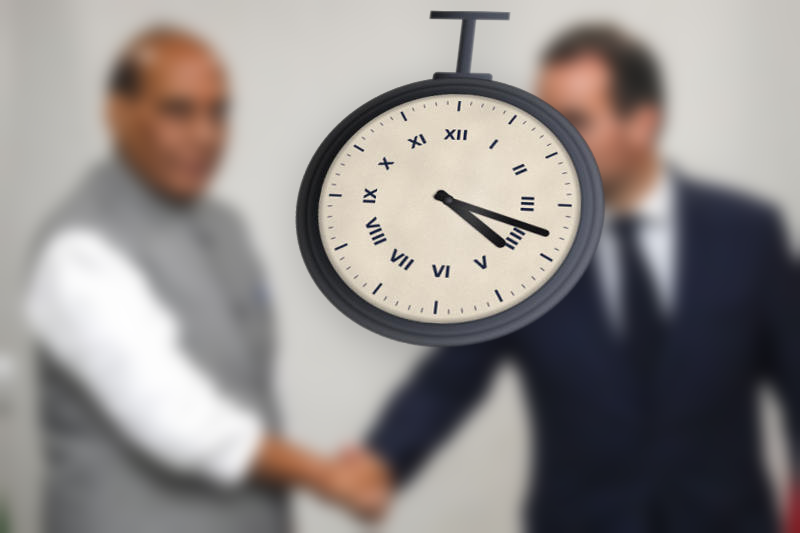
{"hour": 4, "minute": 18}
